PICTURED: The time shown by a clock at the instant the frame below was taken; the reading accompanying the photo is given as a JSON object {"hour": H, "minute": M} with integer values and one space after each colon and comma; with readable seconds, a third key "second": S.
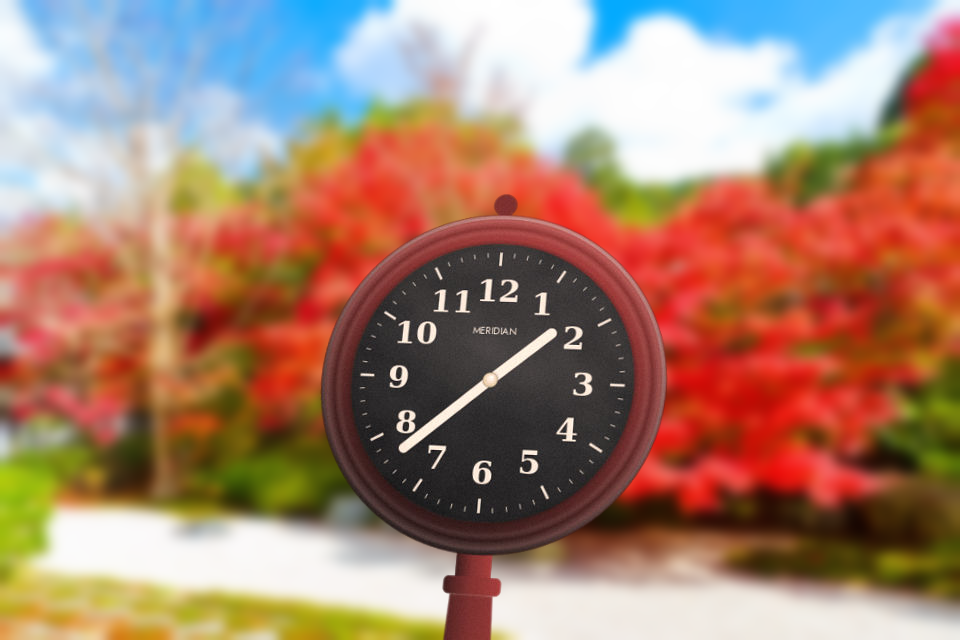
{"hour": 1, "minute": 38}
